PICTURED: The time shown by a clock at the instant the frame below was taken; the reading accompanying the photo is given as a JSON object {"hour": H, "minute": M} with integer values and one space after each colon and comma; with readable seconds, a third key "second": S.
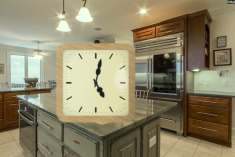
{"hour": 5, "minute": 2}
